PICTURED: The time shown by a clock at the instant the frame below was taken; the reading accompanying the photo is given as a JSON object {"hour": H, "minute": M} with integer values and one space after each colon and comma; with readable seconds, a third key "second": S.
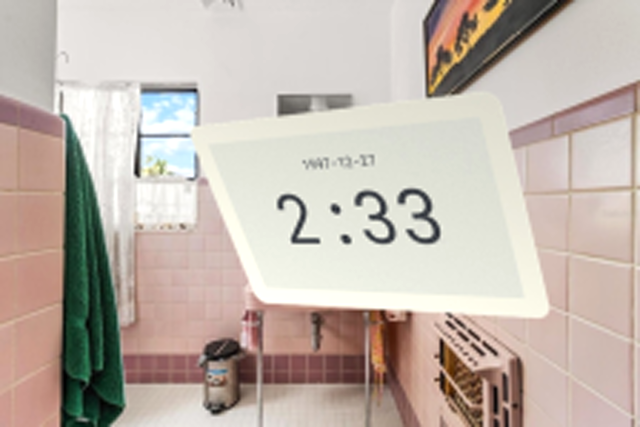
{"hour": 2, "minute": 33}
